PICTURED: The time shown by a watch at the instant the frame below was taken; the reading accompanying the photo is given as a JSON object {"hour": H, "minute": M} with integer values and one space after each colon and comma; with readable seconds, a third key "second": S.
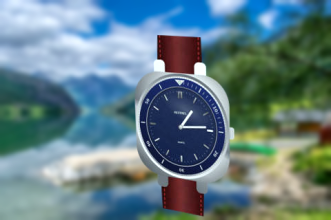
{"hour": 1, "minute": 14}
